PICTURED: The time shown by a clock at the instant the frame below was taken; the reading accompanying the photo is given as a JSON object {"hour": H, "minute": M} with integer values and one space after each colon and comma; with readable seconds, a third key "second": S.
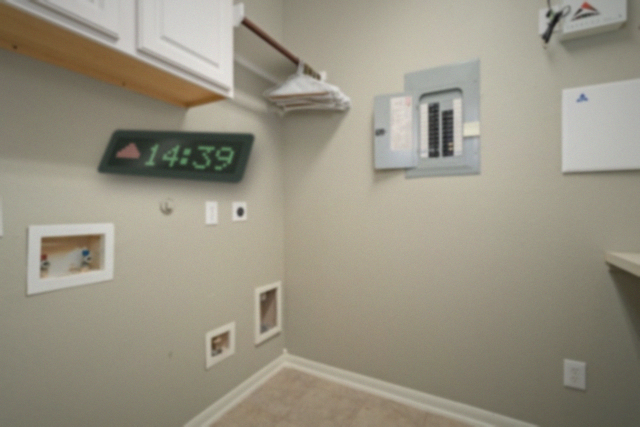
{"hour": 14, "minute": 39}
